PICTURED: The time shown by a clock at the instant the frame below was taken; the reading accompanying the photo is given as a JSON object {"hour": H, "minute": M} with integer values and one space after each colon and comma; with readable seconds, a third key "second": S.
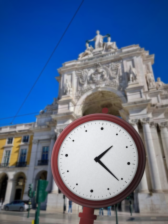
{"hour": 1, "minute": 21}
